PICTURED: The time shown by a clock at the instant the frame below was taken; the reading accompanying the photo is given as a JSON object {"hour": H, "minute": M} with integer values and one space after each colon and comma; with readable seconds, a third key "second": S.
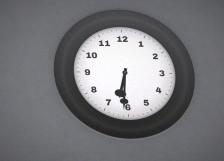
{"hour": 6, "minute": 31}
